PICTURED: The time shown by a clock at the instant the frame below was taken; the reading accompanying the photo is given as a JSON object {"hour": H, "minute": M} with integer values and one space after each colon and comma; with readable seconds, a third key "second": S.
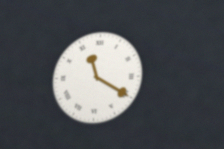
{"hour": 11, "minute": 20}
